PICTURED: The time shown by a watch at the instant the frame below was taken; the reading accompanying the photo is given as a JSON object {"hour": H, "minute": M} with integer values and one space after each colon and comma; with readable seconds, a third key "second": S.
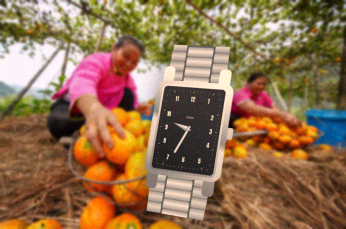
{"hour": 9, "minute": 34}
